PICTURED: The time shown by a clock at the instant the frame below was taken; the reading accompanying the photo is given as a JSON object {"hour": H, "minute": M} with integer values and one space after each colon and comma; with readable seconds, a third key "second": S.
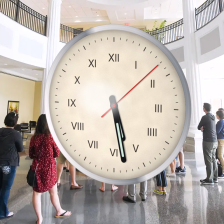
{"hour": 5, "minute": 28, "second": 8}
